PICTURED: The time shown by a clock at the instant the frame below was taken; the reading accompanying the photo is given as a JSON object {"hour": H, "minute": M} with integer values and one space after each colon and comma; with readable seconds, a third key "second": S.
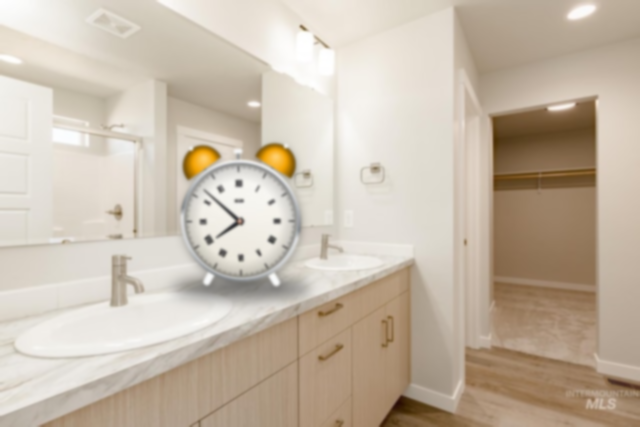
{"hour": 7, "minute": 52}
